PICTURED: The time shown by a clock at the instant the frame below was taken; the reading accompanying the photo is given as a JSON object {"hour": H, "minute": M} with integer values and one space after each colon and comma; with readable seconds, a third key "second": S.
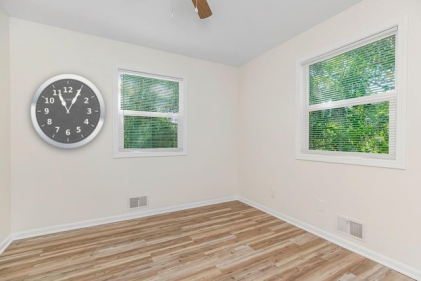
{"hour": 11, "minute": 5}
